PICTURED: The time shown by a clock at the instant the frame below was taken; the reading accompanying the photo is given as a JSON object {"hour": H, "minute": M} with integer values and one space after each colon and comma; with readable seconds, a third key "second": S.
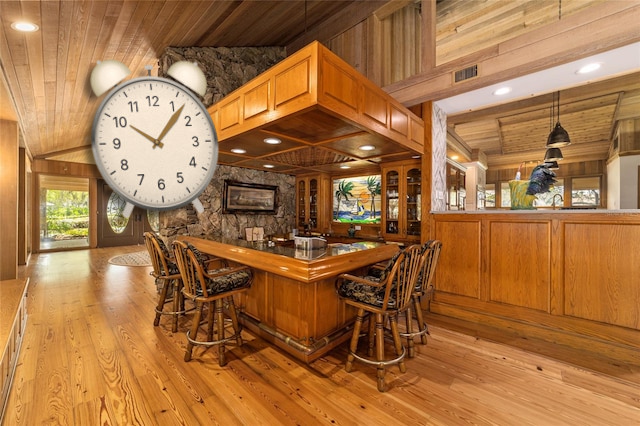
{"hour": 10, "minute": 7}
